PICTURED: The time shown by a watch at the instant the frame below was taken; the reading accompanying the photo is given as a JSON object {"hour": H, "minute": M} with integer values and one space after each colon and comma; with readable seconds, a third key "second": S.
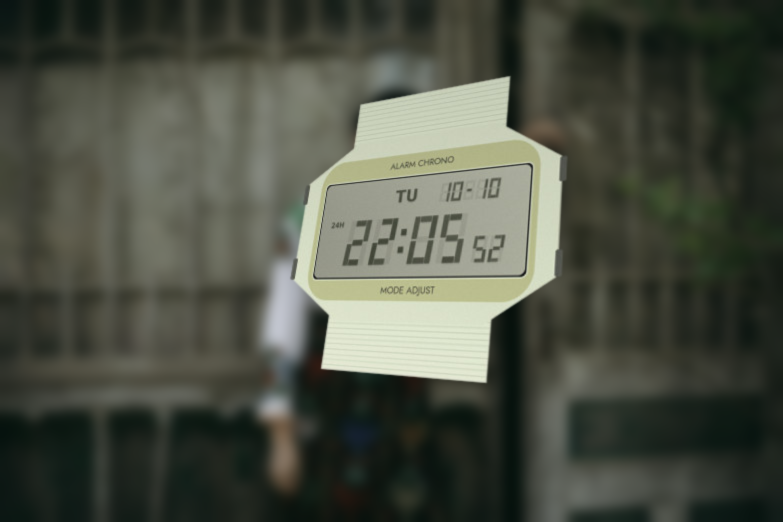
{"hour": 22, "minute": 5, "second": 52}
